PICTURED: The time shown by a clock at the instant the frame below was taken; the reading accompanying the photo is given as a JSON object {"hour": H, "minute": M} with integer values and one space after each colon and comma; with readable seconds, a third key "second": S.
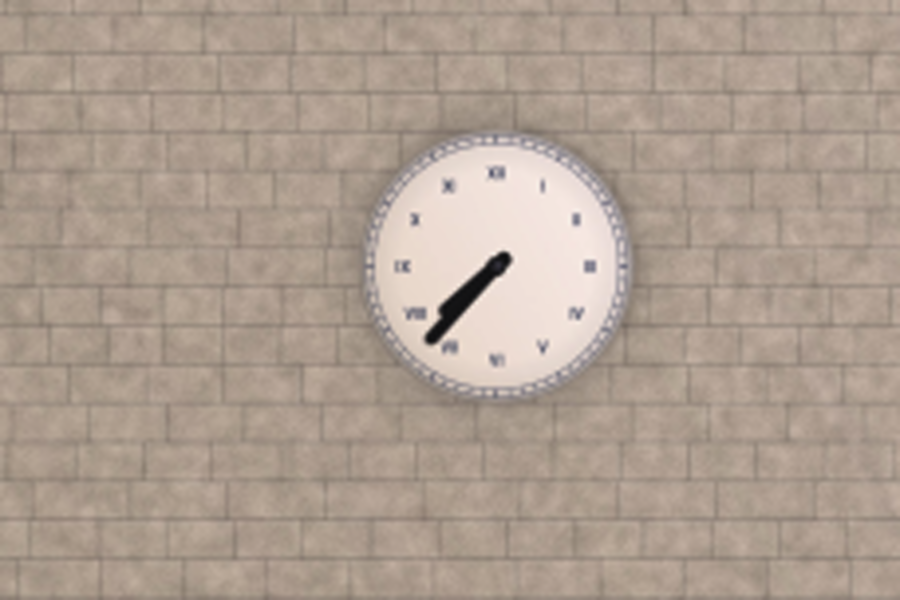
{"hour": 7, "minute": 37}
